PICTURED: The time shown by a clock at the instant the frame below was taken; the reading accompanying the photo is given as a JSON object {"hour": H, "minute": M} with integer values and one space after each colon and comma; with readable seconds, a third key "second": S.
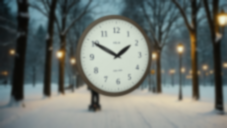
{"hour": 1, "minute": 50}
